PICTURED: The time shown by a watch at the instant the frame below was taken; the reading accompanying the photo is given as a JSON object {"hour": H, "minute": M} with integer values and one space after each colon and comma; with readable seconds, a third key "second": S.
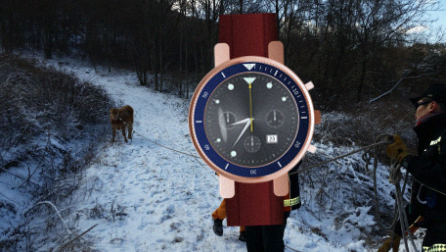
{"hour": 8, "minute": 36}
